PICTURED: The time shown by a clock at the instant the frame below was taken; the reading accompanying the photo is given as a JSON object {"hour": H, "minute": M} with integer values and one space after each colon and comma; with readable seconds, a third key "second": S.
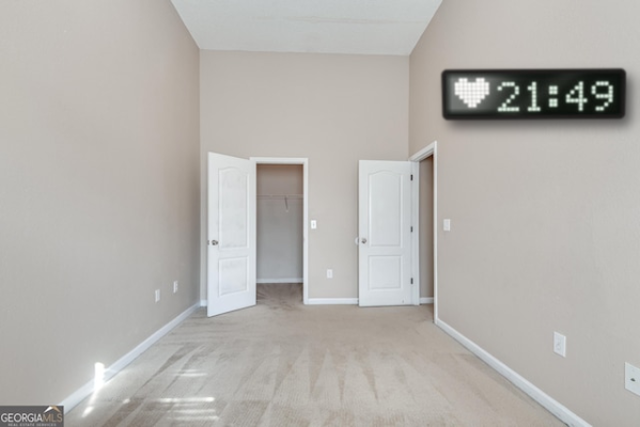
{"hour": 21, "minute": 49}
